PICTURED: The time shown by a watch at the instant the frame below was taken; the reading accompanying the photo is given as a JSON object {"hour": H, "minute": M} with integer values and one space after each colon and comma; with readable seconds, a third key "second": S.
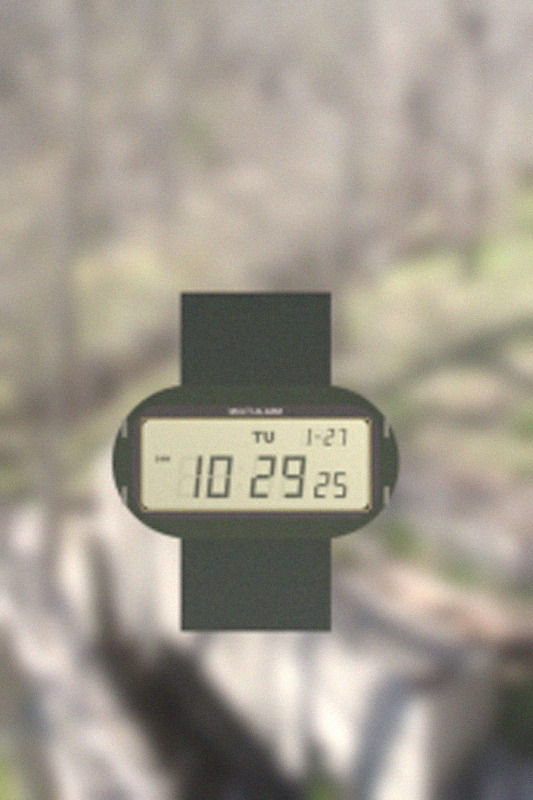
{"hour": 10, "minute": 29, "second": 25}
